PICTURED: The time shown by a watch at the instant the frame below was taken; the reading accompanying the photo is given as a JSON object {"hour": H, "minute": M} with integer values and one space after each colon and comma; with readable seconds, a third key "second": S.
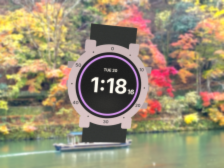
{"hour": 1, "minute": 18}
